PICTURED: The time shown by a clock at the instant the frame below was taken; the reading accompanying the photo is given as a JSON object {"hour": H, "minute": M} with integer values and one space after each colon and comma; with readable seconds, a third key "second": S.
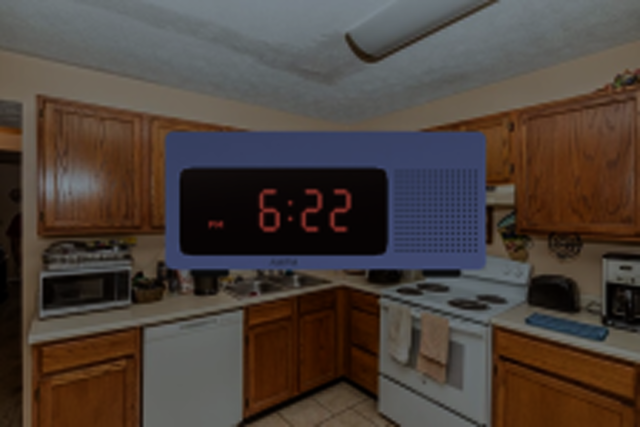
{"hour": 6, "minute": 22}
